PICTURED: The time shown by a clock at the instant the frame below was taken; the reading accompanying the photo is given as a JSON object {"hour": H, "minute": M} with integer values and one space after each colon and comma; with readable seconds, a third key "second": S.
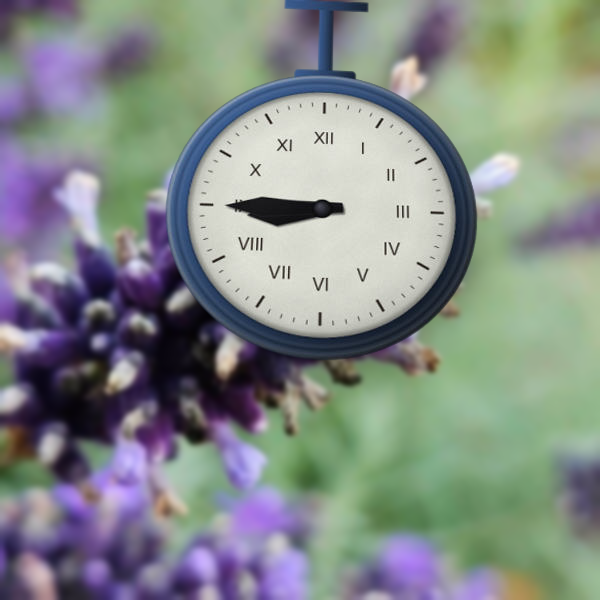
{"hour": 8, "minute": 45}
